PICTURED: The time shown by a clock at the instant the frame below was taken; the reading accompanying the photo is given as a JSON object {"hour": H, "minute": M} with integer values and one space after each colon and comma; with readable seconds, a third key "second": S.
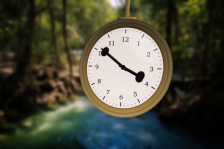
{"hour": 3, "minute": 51}
